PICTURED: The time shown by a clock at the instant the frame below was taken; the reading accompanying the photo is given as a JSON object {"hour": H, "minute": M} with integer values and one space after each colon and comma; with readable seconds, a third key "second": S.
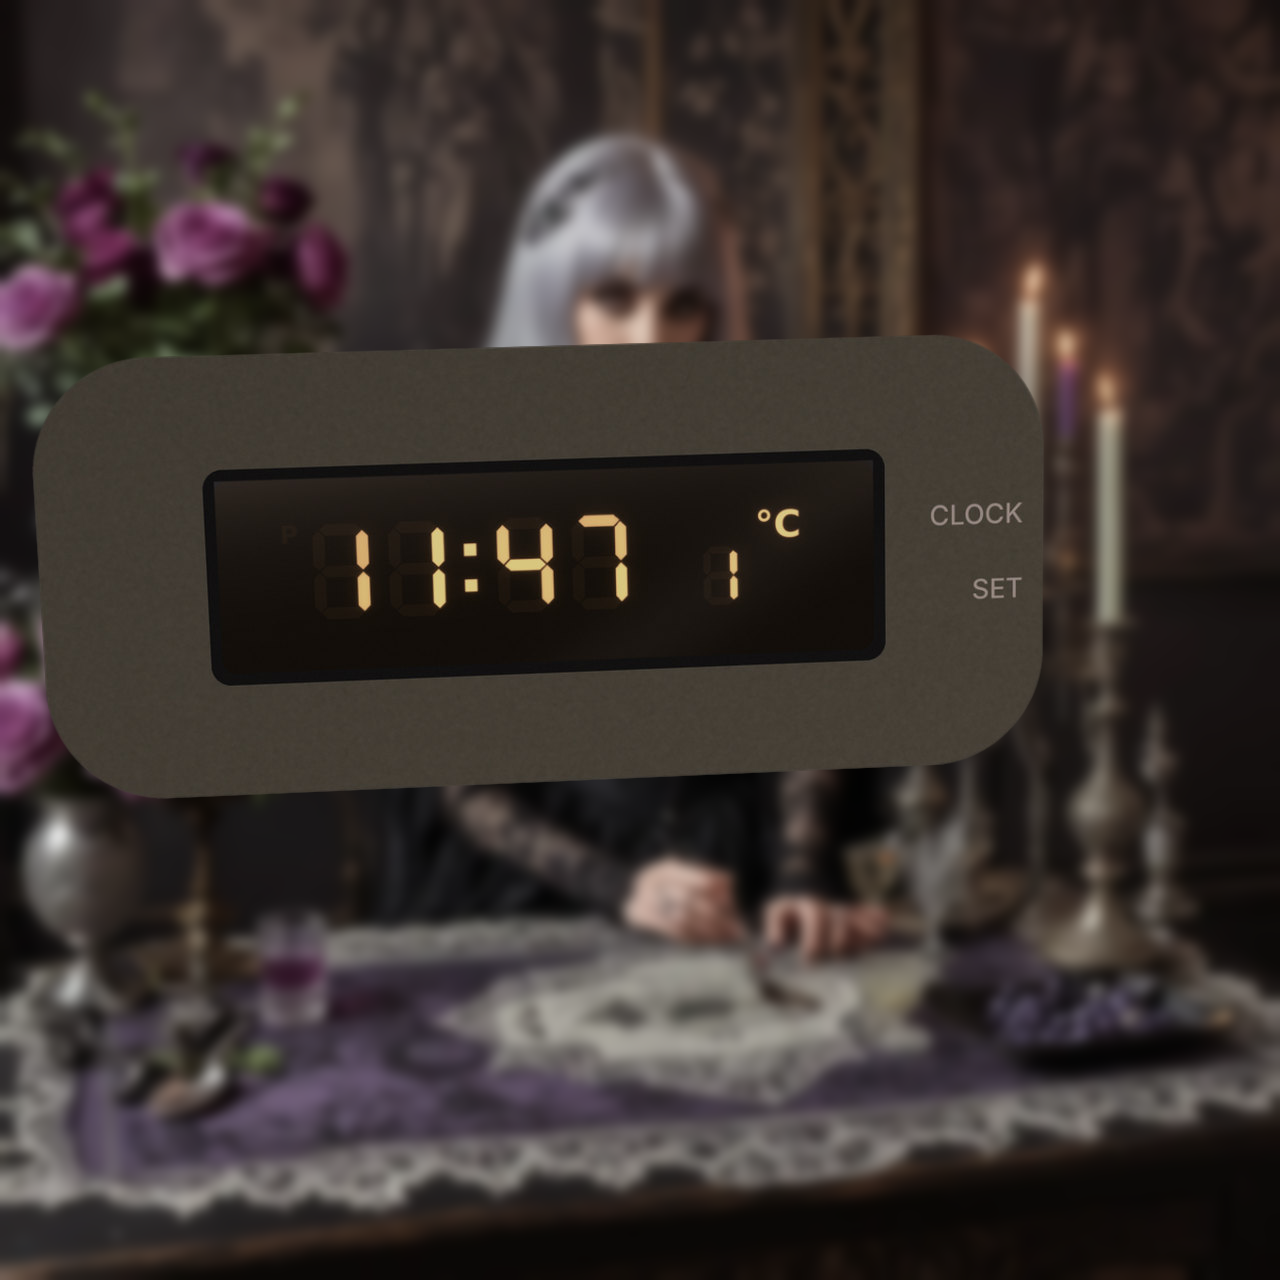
{"hour": 11, "minute": 47}
